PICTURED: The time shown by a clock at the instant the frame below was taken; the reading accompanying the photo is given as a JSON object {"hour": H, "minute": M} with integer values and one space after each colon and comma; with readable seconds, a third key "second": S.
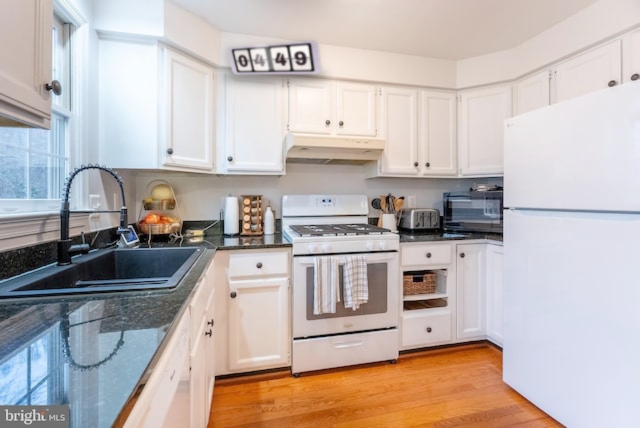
{"hour": 4, "minute": 49}
